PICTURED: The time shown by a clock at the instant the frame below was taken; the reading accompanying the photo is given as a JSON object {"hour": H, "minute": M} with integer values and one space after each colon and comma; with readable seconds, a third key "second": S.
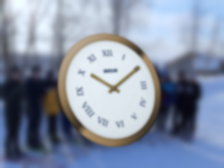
{"hour": 10, "minute": 10}
